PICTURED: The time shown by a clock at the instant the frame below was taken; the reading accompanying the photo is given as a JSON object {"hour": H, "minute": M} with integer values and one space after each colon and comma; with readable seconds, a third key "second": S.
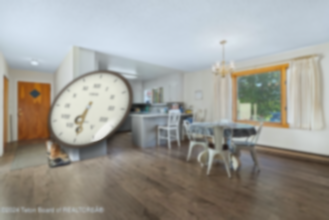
{"hour": 6, "minute": 30}
